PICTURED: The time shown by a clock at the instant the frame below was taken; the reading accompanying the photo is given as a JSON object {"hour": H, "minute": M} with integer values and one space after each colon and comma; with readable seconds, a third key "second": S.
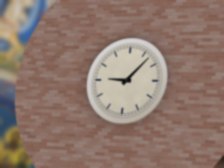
{"hour": 9, "minute": 7}
